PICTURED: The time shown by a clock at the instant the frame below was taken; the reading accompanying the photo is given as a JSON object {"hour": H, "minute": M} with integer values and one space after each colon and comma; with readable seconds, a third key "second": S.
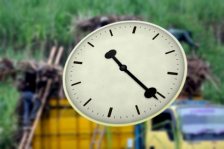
{"hour": 10, "minute": 21}
